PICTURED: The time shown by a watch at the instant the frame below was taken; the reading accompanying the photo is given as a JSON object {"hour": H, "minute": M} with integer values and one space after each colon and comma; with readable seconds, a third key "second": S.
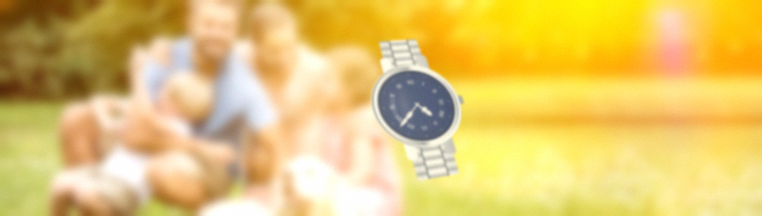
{"hour": 4, "minute": 38}
